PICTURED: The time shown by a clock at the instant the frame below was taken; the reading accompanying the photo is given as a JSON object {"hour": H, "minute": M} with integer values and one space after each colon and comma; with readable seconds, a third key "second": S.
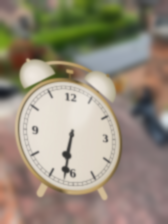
{"hour": 6, "minute": 32}
